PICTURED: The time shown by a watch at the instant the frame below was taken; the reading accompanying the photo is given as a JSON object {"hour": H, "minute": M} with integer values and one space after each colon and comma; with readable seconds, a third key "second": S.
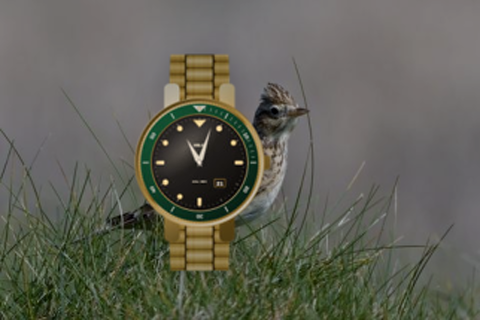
{"hour": 11, "minute": 3}
